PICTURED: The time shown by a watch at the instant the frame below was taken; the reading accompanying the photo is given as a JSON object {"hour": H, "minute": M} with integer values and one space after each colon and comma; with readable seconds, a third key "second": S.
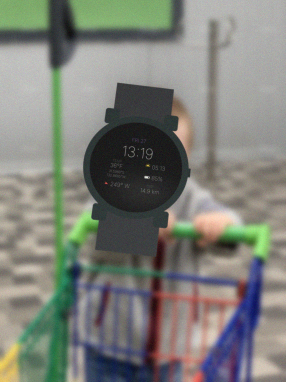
{"hour": 13, "minute": 19}
